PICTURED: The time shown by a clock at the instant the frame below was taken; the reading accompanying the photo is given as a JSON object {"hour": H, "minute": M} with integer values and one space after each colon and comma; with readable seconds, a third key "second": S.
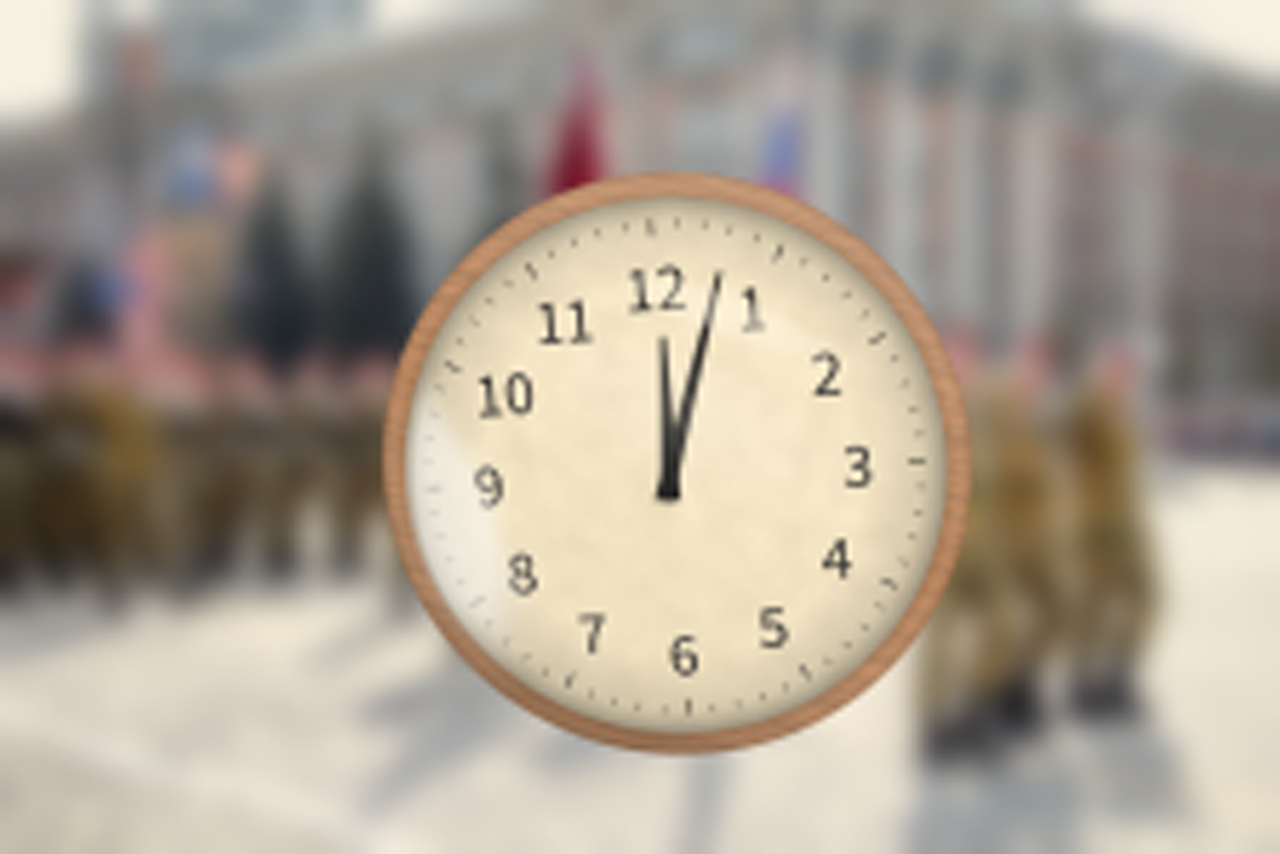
{"hour": 12, "minute": 3}
